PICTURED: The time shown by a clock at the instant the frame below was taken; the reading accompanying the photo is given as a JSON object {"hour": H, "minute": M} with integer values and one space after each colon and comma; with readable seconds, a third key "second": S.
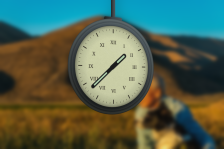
{"hour": 1, "minute": 38}
